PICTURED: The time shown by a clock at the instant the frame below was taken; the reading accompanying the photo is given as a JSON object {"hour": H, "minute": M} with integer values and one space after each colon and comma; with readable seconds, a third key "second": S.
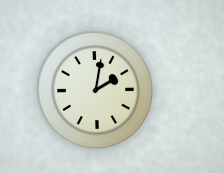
{"hour": 2, "minute": 2}
